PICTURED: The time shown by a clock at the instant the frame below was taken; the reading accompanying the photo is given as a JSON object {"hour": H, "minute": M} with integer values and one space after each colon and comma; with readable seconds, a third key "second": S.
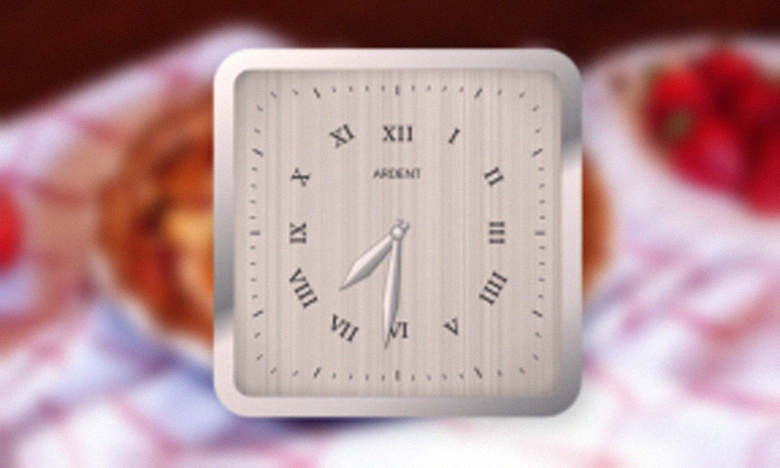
{"hour": 7, "minute": 31}
